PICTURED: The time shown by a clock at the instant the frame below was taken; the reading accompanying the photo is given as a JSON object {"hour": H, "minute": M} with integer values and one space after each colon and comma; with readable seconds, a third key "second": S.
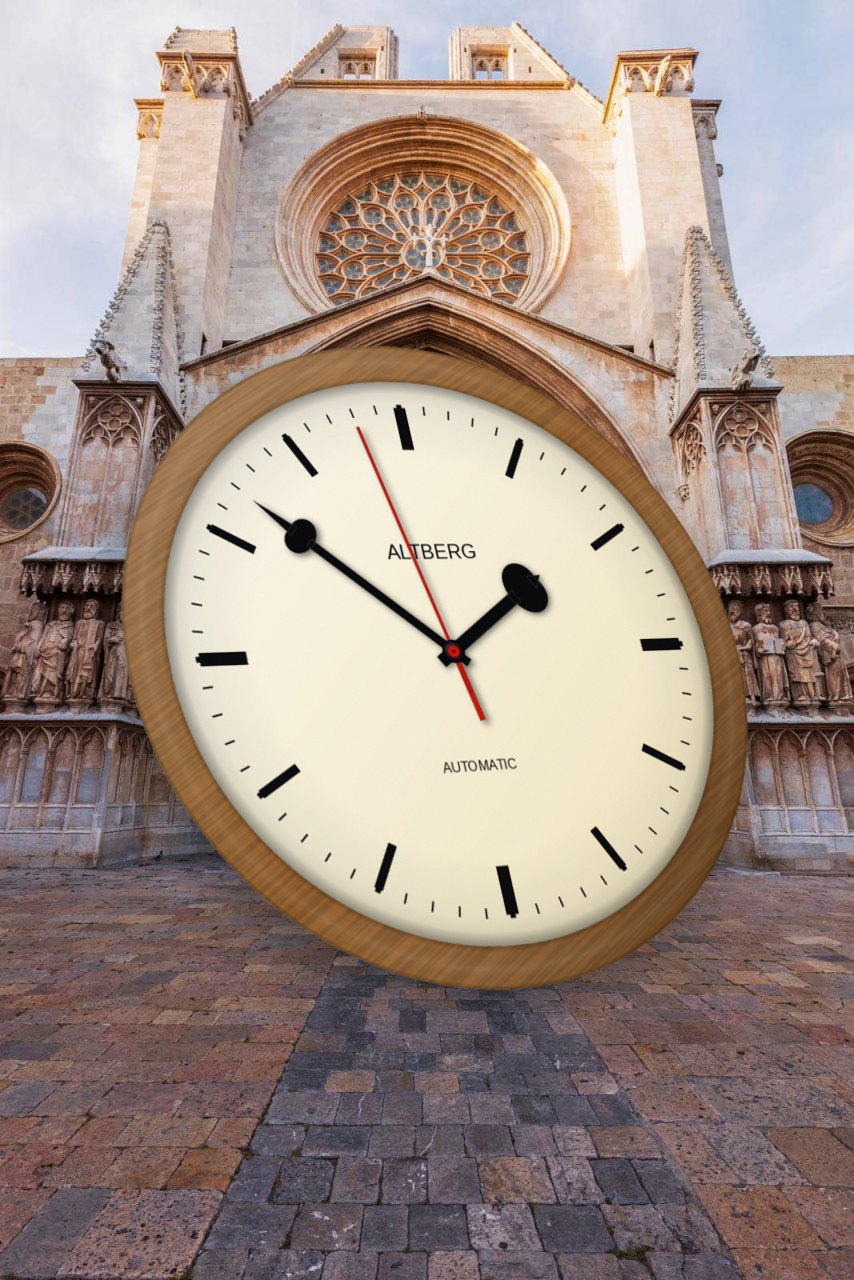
{"hour": 1, "minute": 51, "second": 58}
